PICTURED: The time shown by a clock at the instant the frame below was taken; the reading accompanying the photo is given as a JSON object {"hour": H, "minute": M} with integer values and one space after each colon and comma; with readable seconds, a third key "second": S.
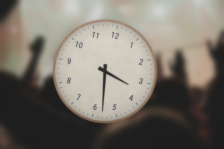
{"hour": 3, "minute": 28}
